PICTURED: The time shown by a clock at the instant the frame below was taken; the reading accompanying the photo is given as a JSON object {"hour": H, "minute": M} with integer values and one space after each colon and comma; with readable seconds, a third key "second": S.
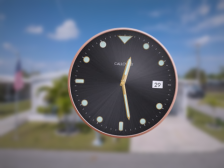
{"hour": 12, "minute": 28}
